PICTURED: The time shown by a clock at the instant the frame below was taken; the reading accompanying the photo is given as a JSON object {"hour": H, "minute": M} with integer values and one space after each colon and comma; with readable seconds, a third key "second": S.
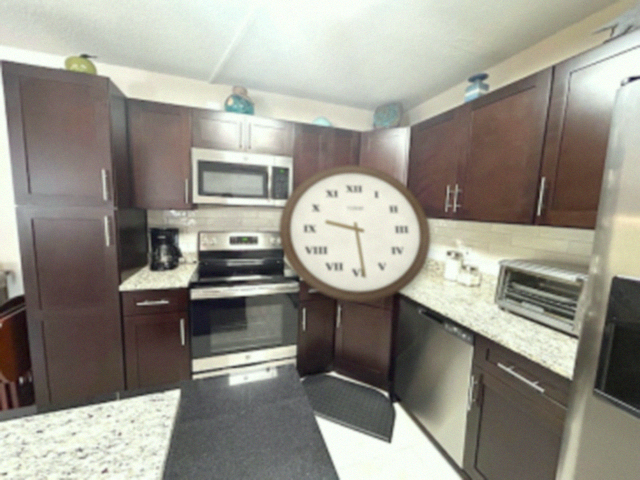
{"hour": 9, "minute": 29}
